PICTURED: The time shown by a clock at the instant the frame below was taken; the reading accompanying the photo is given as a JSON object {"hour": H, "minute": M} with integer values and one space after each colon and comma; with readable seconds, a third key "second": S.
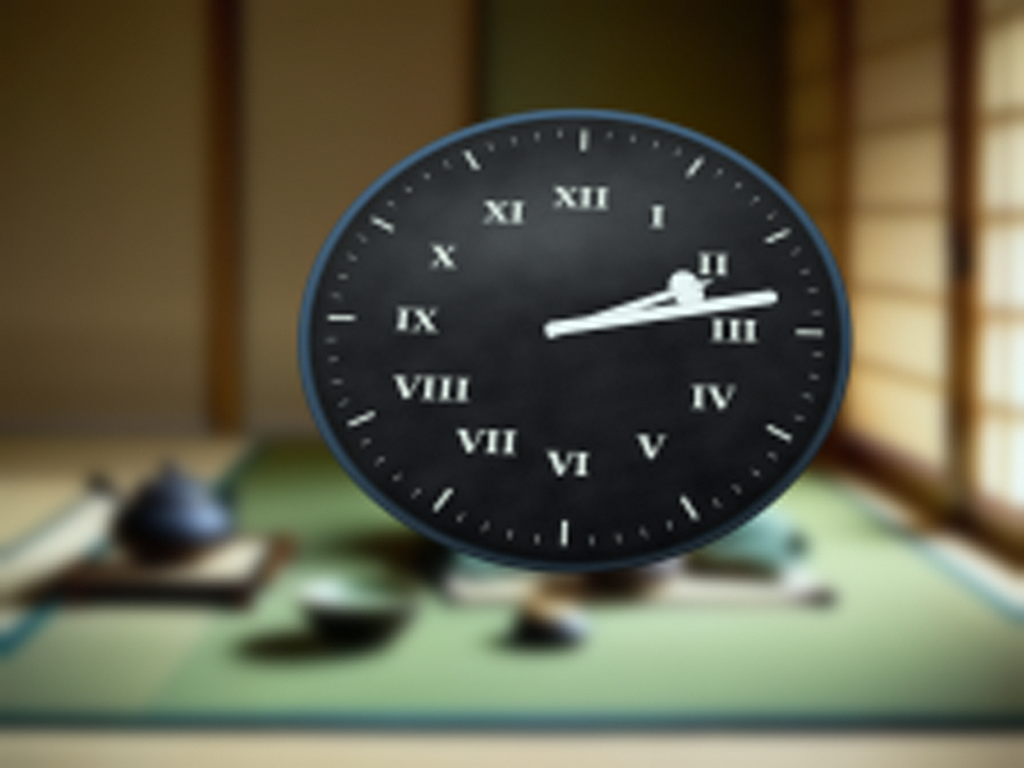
{"hour": 2, "minute": 13}
